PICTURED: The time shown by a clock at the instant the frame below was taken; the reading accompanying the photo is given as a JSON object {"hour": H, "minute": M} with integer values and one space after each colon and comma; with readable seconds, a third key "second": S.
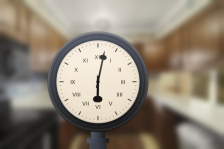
{"hour": 6, "minute": 2}
